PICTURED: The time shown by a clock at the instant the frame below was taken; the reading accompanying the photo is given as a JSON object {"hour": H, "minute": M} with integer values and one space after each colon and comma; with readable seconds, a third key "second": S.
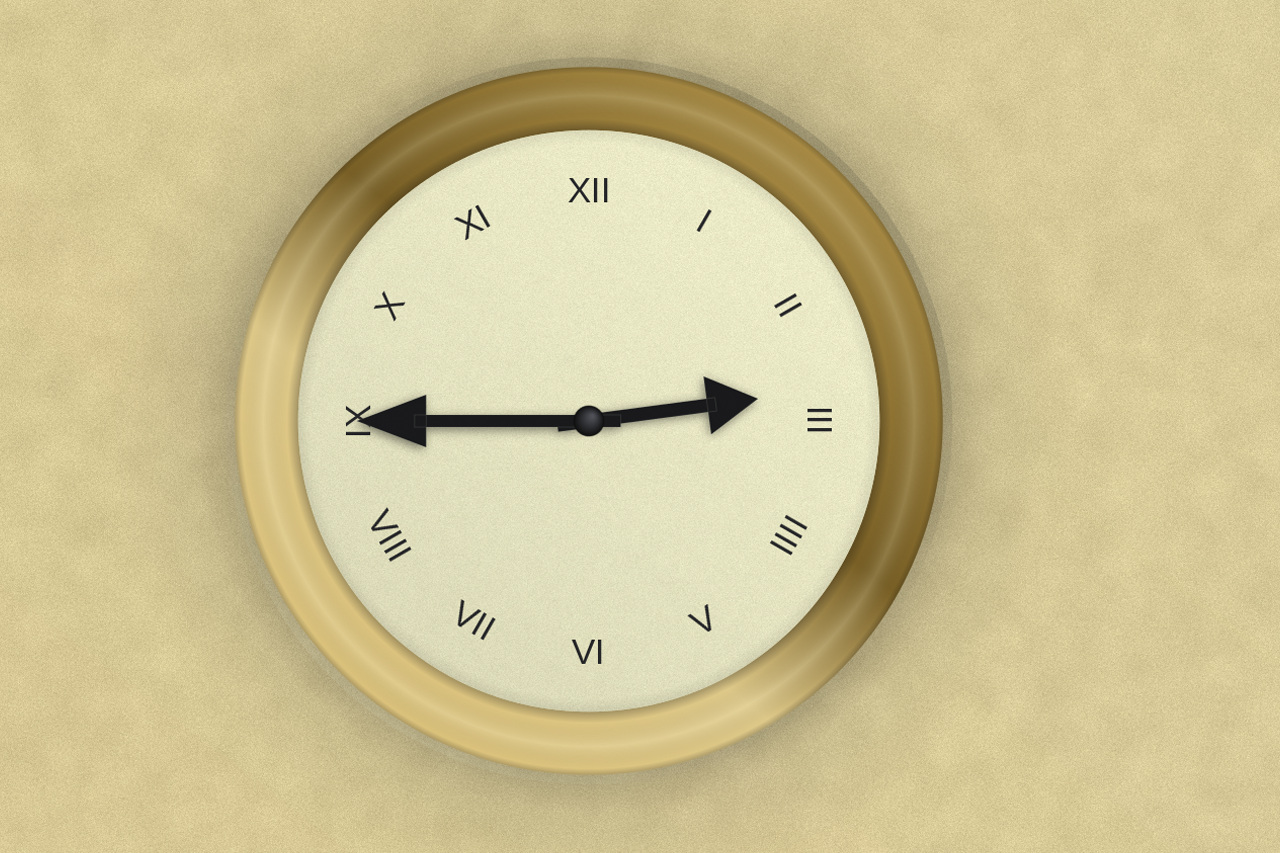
{"hour": 2, "minute": 45}
